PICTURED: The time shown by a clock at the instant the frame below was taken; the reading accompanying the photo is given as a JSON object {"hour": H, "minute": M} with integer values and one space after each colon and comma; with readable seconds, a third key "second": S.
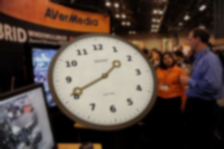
{"hour": 1, "minute": 41}
